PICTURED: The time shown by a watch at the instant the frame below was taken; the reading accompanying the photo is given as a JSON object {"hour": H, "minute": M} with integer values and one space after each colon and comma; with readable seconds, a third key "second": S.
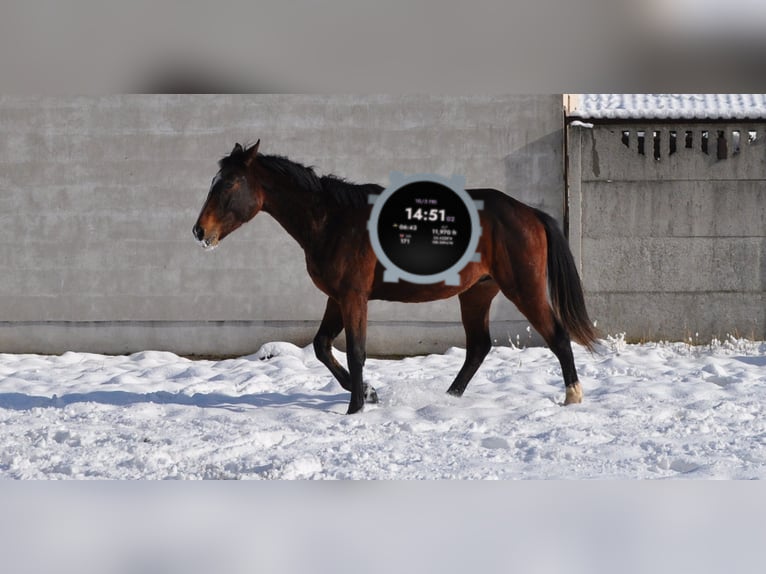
{"hour": 14, "minute": 51}
